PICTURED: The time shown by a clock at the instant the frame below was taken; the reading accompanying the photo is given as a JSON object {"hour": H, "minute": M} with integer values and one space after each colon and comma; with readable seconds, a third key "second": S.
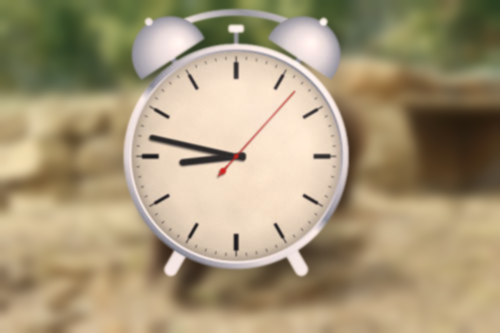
{"hour": 8, "minute": 47, "second": 7}
